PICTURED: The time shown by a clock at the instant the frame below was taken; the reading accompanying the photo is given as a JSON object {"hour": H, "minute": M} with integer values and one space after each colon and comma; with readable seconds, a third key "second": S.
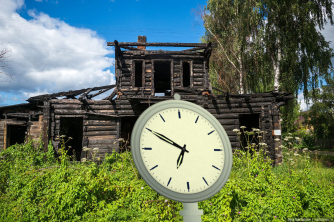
{"hour": 6, "minute": 50}
